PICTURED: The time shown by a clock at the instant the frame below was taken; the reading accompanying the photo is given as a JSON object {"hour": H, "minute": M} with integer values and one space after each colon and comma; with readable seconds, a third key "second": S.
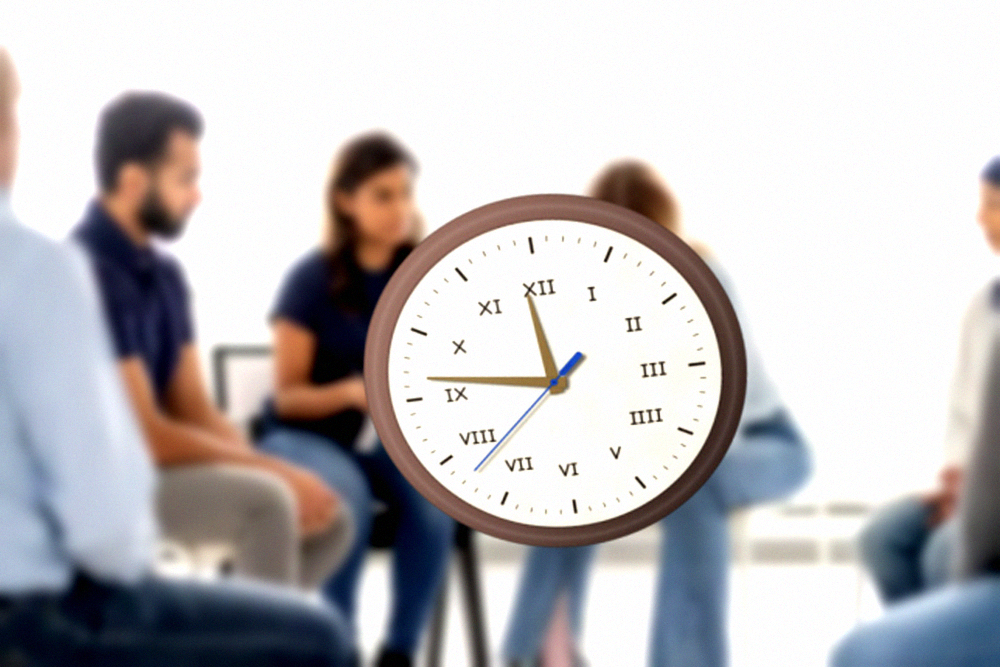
{"hour": 11, "minute": 46, "second": 38}
